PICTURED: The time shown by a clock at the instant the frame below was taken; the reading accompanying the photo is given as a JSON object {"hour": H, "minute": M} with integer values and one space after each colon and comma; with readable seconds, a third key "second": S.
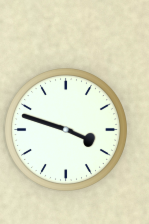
{"hour": 3, "minute": 48}
